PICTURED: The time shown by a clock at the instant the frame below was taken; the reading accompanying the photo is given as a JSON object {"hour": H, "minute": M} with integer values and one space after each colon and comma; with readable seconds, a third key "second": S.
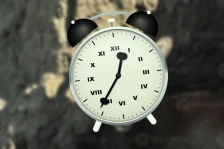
{"hour": 12, "minute": 36}
